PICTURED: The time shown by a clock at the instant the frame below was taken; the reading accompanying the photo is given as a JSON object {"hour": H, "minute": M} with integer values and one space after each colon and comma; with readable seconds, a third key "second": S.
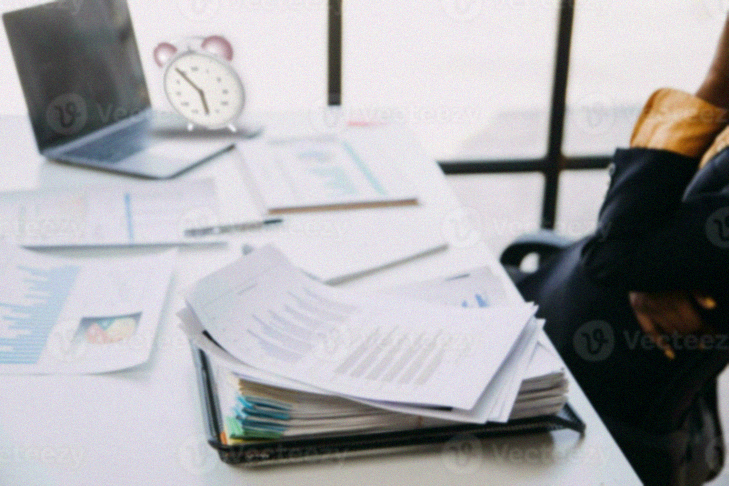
{"hour": 5, "minute": 54}
